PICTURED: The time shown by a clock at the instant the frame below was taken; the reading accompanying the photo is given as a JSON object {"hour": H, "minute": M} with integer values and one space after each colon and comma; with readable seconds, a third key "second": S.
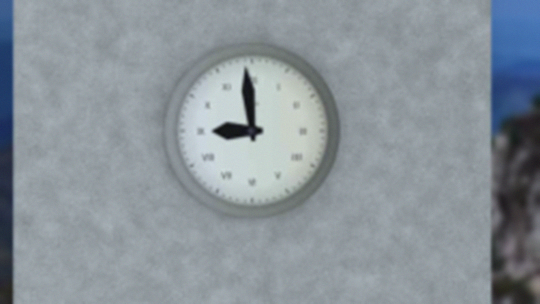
{"hour": 8, "minute": 59}
